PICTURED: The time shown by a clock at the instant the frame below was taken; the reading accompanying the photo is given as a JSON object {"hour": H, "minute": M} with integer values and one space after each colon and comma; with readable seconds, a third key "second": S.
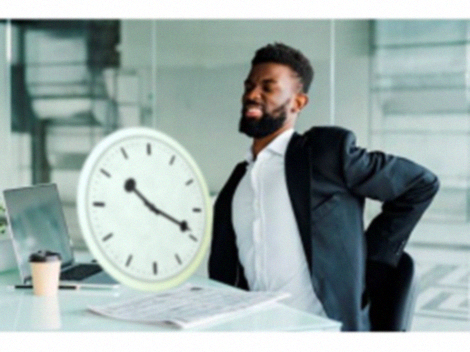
{"hour": 10, "minute": 19}
